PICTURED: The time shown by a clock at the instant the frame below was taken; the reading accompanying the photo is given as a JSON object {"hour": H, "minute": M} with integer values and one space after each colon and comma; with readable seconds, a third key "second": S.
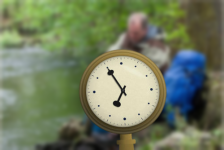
{"hour": 6, "minute": 55}
